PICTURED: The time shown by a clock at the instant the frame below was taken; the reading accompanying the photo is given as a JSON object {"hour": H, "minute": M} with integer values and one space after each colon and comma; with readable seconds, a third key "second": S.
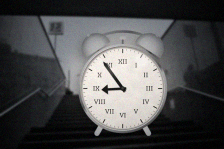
{"hour": 8, "minute": 54}
